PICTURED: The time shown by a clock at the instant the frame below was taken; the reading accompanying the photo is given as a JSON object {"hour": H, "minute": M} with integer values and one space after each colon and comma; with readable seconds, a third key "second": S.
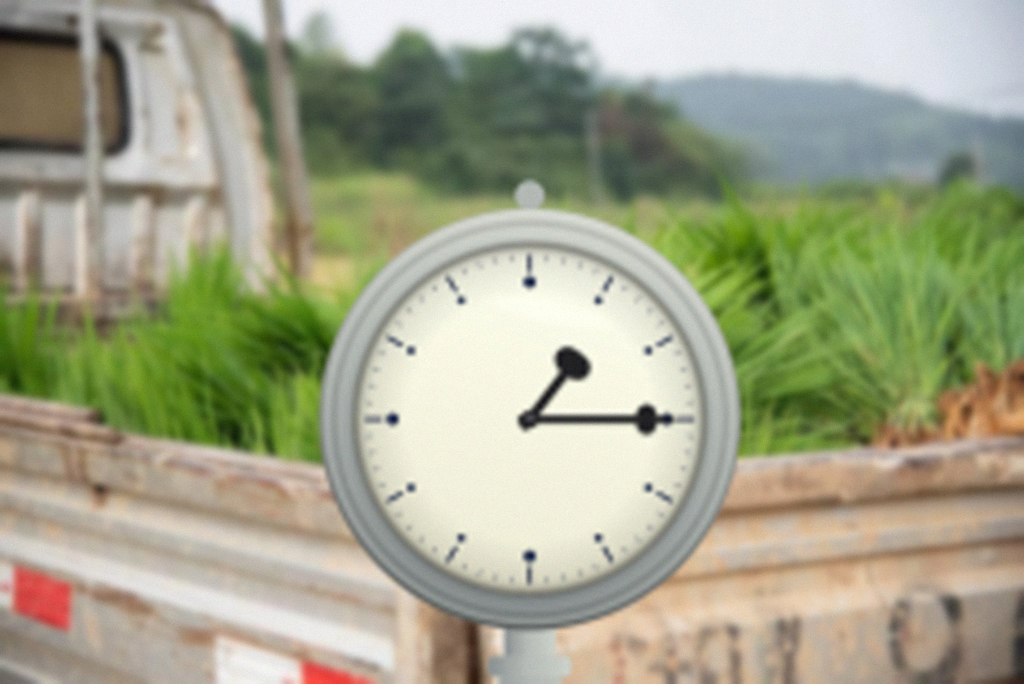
{"hour": 1, "minute": 15}
